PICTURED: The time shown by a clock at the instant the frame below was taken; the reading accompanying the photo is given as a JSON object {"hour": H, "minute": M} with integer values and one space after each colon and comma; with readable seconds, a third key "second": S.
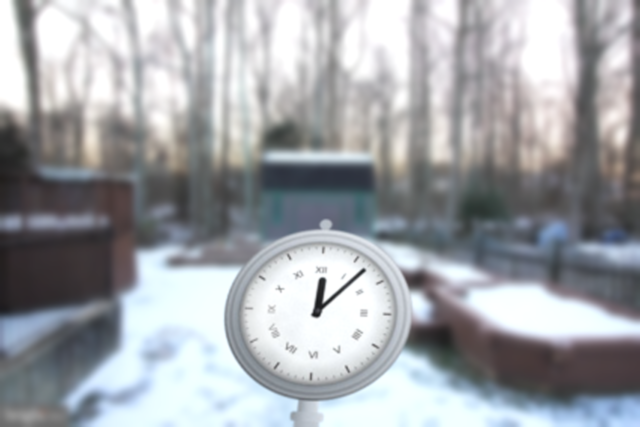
{"hour": 12, "minute": 7}
